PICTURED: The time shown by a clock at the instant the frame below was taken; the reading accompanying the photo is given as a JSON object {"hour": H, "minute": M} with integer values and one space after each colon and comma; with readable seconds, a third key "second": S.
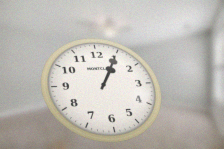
{"hour": 1, "minute": 5}
